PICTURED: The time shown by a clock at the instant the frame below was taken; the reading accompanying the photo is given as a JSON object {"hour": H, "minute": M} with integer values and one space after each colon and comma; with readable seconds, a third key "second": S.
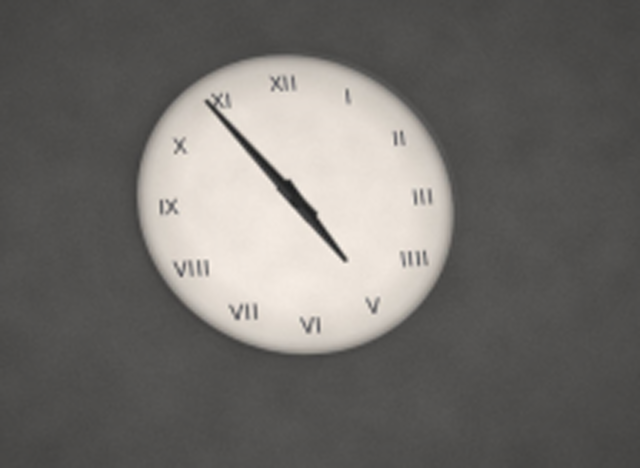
{"hour": 4, "minute": 54}
